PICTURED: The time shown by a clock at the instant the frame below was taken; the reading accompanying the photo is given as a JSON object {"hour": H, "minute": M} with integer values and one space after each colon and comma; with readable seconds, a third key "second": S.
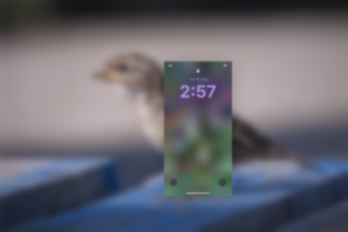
{"hour": 2, "minute": 57}
